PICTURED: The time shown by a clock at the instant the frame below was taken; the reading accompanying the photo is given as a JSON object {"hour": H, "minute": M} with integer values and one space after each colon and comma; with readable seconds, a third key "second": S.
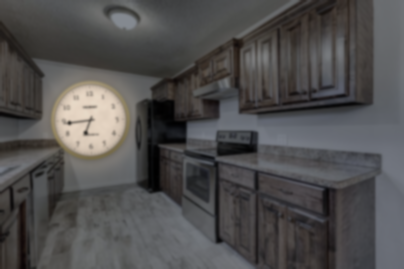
{"hour": 6, "minute": 44}
